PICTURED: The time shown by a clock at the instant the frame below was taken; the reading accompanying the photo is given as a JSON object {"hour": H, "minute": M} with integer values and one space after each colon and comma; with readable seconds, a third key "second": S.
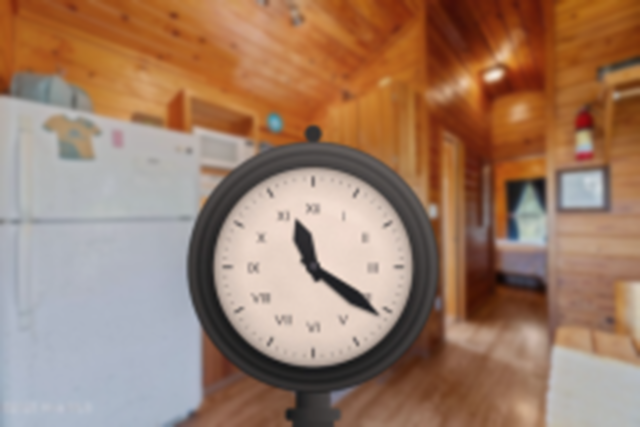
{"hour": 11, "minute": 21}
